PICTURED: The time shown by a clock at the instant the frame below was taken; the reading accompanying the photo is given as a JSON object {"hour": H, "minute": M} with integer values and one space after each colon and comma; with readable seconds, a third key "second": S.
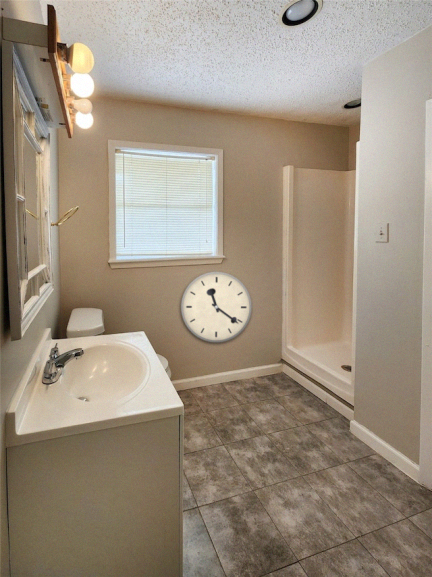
{"hour": 11, "minute": 21}
